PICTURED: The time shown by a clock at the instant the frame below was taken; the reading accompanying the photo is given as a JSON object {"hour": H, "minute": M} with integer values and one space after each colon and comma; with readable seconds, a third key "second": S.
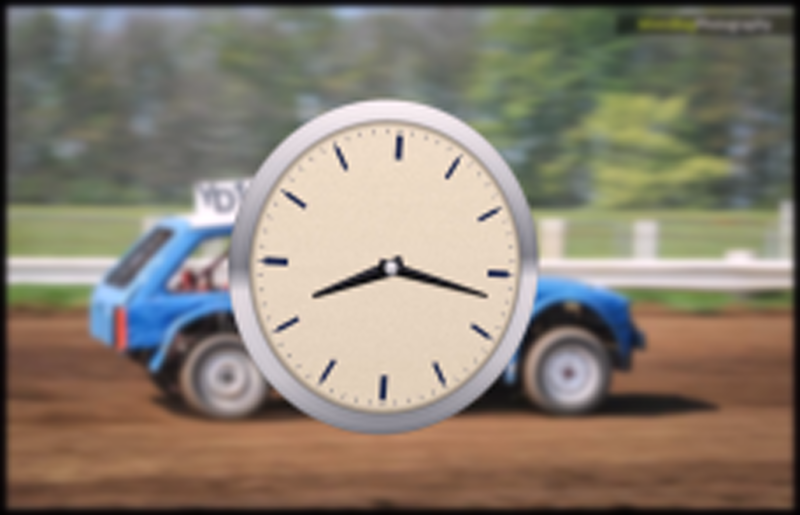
{"hour": 8, "minute": 17}
